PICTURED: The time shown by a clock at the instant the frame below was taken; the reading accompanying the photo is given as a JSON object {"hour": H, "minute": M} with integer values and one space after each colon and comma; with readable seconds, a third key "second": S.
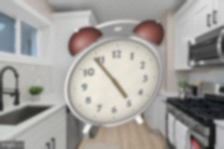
{"hour": 4, "minute": 54}
